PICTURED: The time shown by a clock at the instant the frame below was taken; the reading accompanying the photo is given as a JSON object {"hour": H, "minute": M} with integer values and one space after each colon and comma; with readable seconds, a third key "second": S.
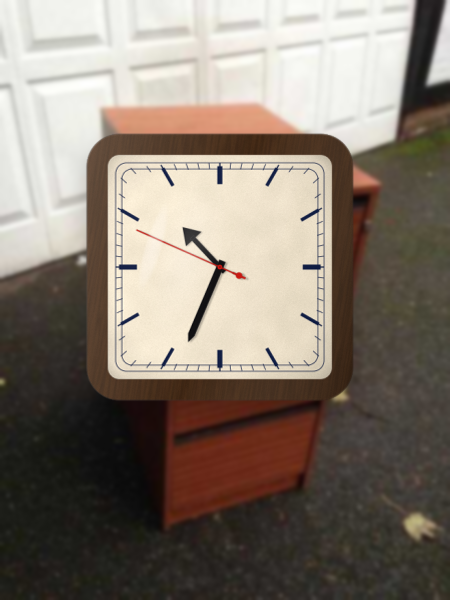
{"hour": 10, "minute": 33, "second": 49}
